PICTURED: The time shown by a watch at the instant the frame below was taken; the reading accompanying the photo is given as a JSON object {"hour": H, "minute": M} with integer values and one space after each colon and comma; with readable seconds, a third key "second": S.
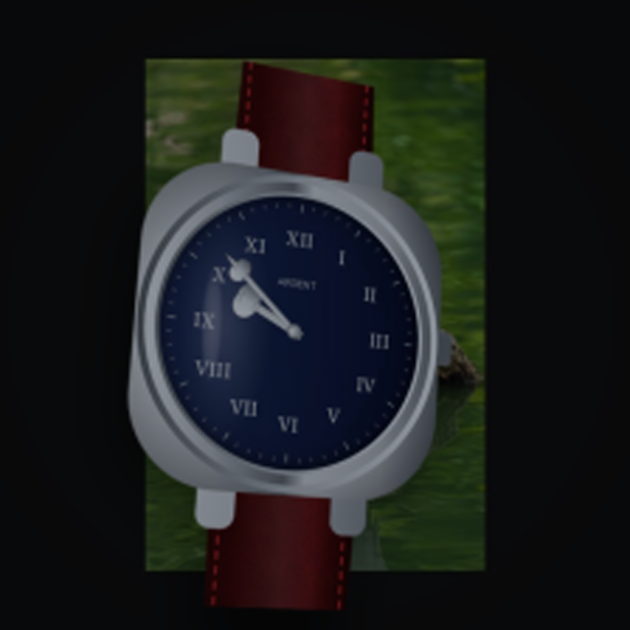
{"hour": 9, "minute": 52}
